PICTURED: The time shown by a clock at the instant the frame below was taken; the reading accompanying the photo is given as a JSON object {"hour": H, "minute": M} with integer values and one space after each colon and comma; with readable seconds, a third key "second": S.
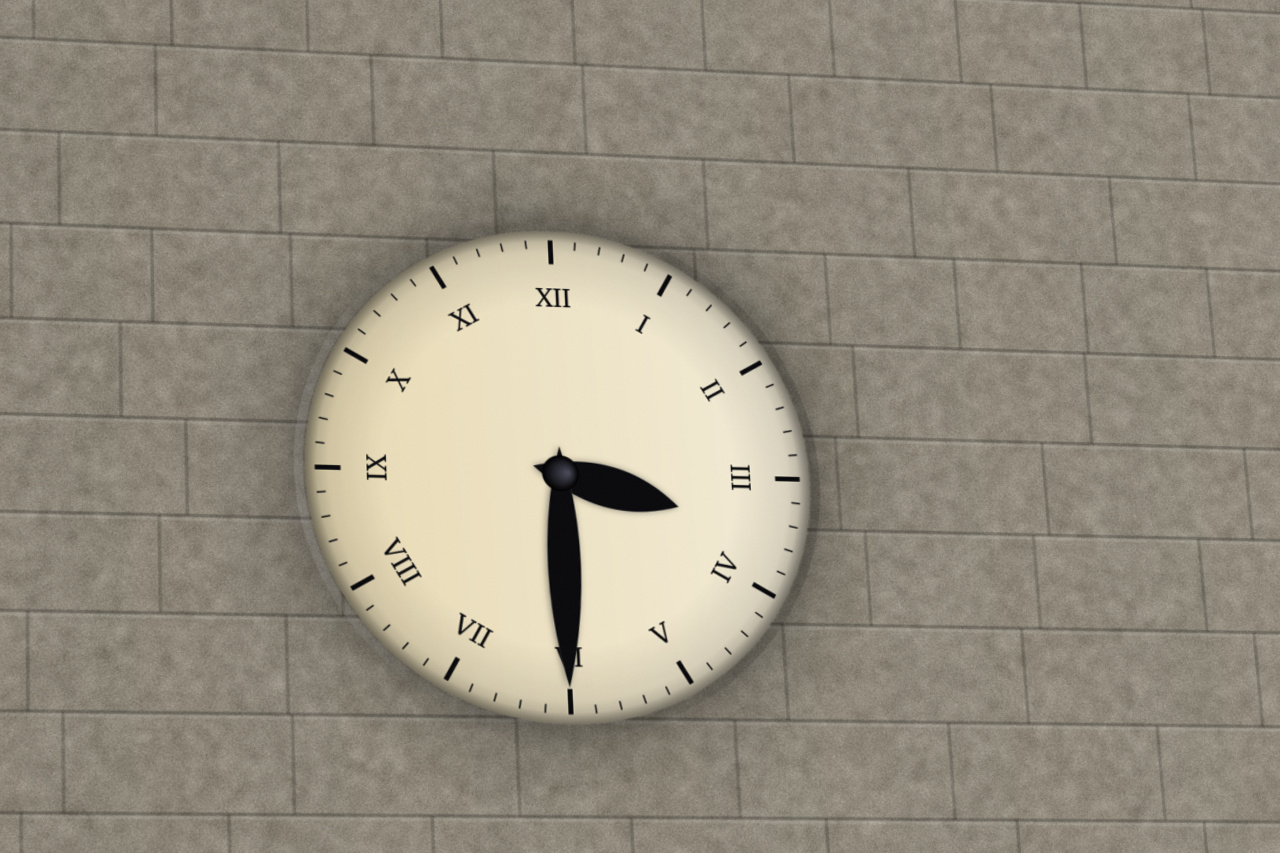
{"hour": 3, "minute": 30}
